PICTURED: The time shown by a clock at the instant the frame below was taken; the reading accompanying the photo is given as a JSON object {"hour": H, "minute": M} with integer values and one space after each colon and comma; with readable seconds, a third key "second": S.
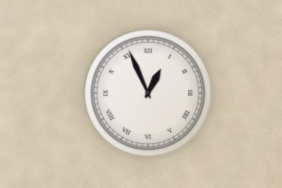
{"hour": 12, "minute": 56}
